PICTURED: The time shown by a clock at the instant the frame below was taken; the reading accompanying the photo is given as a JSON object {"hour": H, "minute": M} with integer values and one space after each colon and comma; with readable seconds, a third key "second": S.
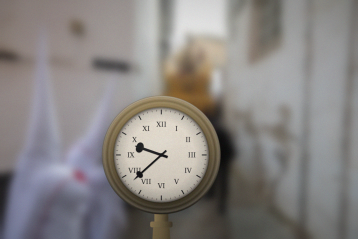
{"hour": 9, "minute": 38}
